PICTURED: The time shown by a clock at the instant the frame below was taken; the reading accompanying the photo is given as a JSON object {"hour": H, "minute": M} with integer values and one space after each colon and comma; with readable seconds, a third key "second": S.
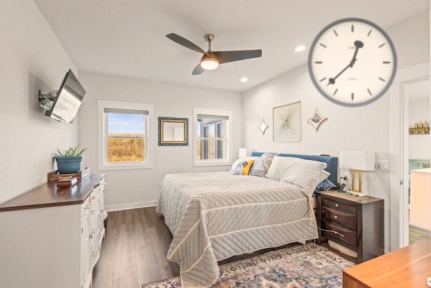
{"hour": 12, "minute": 38}
